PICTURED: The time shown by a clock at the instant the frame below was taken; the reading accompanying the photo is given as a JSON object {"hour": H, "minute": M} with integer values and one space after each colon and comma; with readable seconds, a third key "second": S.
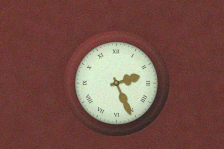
{"hour": 2, "minute": 26}
